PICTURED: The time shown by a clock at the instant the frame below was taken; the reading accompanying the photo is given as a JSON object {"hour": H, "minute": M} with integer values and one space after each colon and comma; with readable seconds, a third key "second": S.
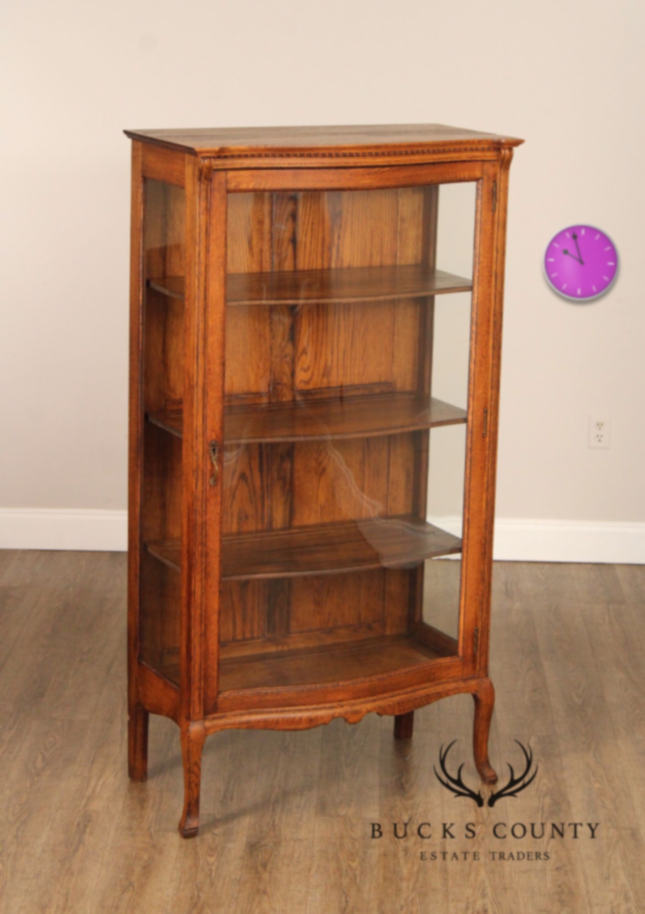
{"hour": 9, "minute": 57}
